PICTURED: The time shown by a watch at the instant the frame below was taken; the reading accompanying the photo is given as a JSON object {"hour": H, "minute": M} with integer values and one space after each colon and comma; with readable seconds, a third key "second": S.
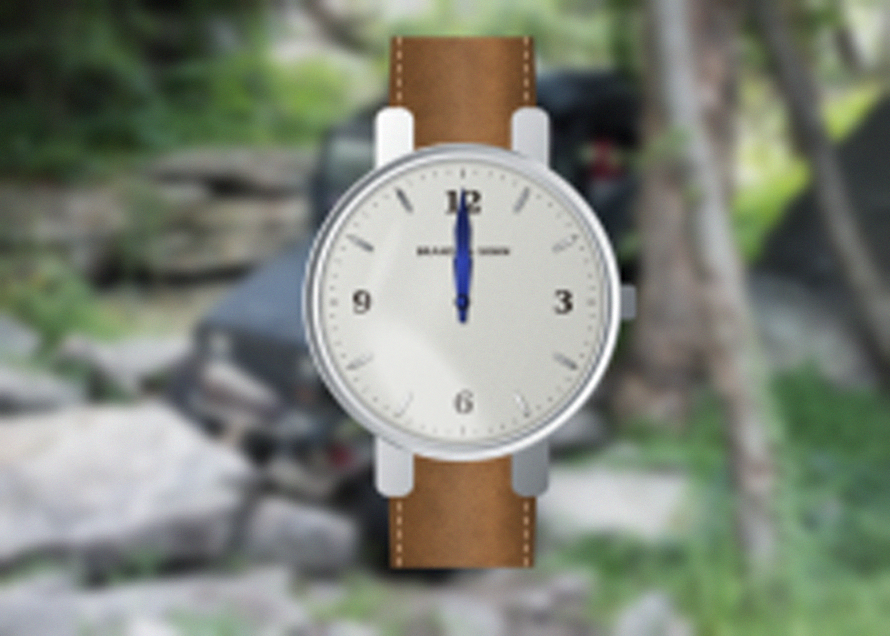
{"hour": 12, "minute": 0}
